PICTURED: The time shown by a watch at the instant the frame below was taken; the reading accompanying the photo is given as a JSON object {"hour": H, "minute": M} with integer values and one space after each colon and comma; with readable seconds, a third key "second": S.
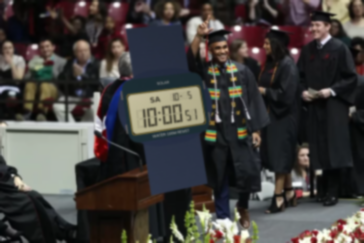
{"hour": 10, "minute": 0, "second": 51}
